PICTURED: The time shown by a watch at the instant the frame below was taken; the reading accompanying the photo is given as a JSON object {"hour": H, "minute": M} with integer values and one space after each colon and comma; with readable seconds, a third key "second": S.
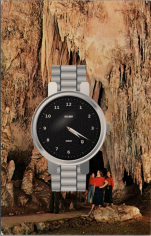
{"hour": 4, "minute": 20}
